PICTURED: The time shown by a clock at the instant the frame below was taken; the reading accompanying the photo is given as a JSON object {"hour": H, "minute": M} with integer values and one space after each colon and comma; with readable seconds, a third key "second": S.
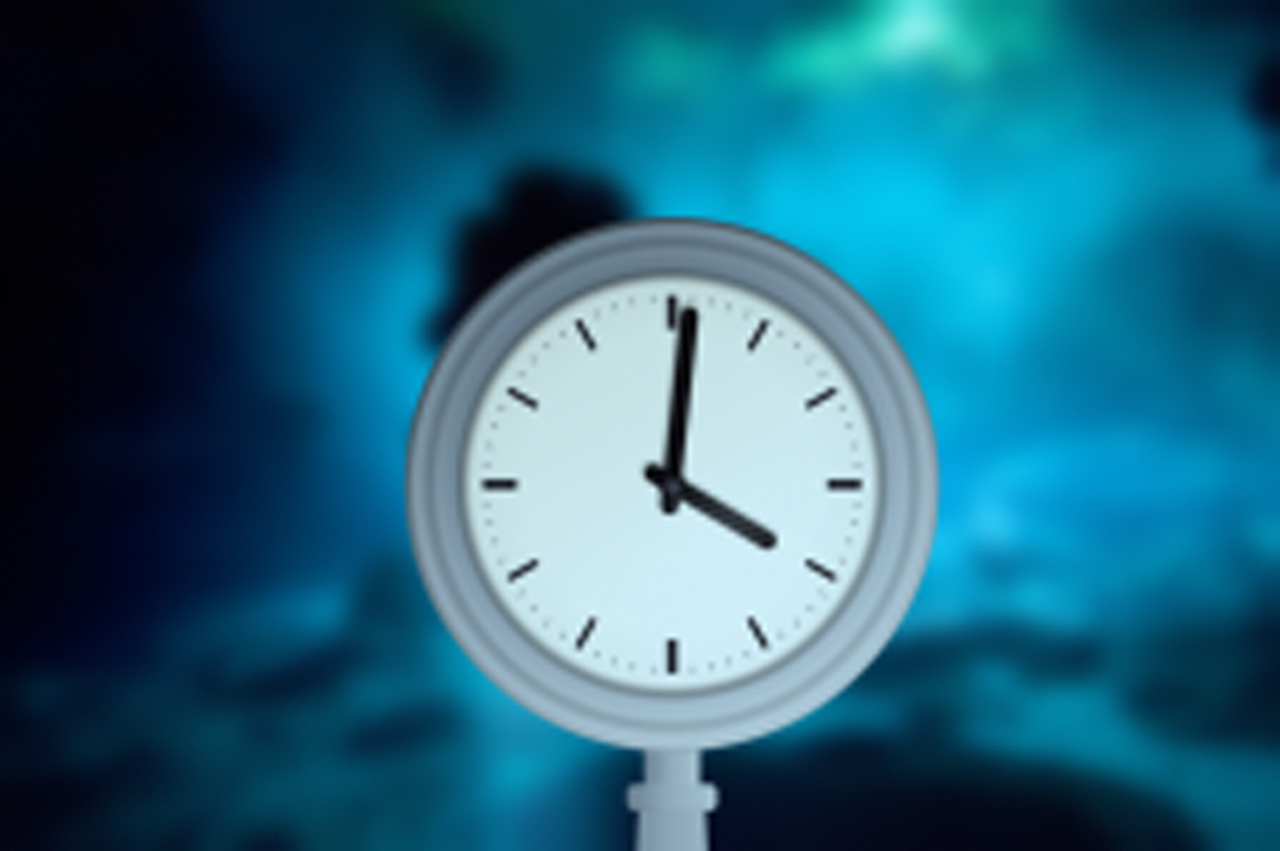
{"hour": 4, "minute": 1}
